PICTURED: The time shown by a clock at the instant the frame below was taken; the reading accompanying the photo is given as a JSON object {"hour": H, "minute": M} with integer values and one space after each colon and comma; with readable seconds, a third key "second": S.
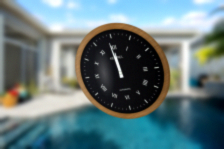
{"hour": 11, "minute": 59}
